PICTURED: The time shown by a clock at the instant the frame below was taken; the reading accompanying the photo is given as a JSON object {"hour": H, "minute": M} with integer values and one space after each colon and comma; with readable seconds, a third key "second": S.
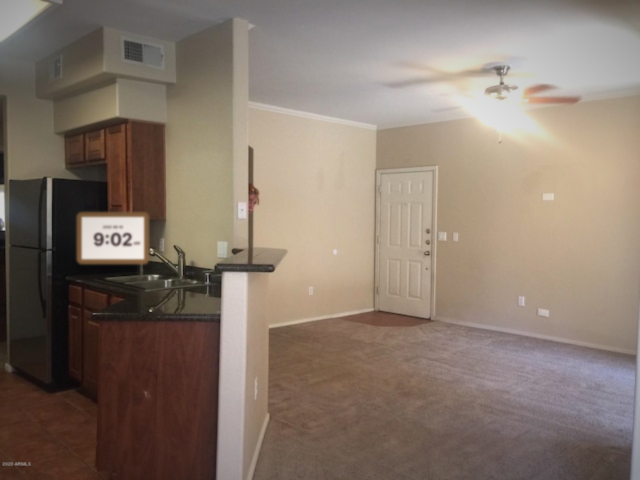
{"hour": 9, "minute": 2}
